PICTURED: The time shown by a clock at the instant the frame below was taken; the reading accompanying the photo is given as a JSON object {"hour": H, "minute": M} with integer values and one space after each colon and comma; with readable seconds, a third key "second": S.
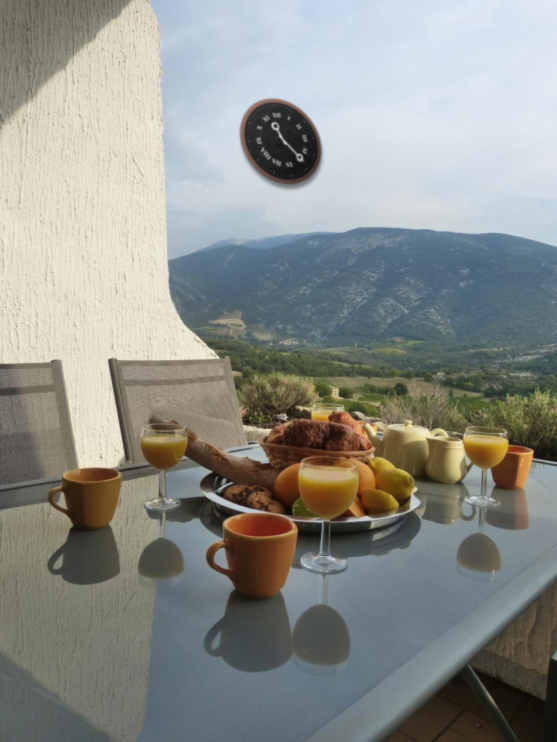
{"hour": 11, "minute": 24}
